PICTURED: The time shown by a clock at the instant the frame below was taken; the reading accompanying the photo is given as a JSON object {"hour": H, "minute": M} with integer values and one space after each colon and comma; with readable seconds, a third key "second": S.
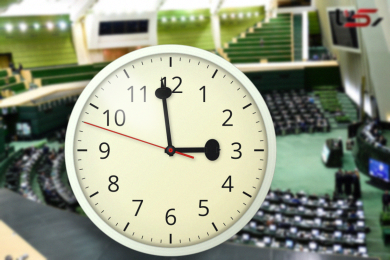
{"hour": 2, "minute": 58, "second": 48}
